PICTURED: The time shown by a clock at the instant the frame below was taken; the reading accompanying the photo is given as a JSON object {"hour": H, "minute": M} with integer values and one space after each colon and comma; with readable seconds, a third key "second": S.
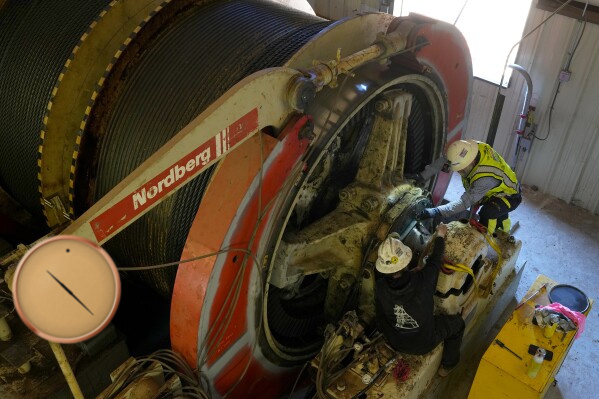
{"hour": 10, "minute": 22}
